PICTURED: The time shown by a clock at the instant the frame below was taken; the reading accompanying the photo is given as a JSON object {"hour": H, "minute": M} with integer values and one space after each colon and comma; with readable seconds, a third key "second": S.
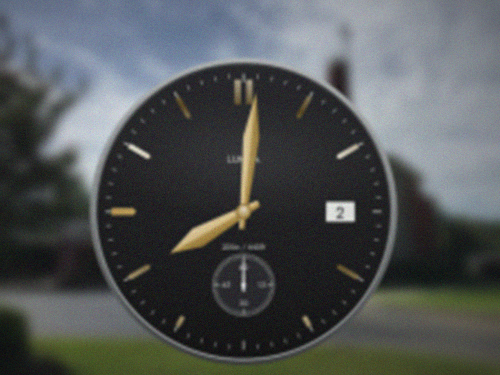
{"hour": 8, "minute": 1}
